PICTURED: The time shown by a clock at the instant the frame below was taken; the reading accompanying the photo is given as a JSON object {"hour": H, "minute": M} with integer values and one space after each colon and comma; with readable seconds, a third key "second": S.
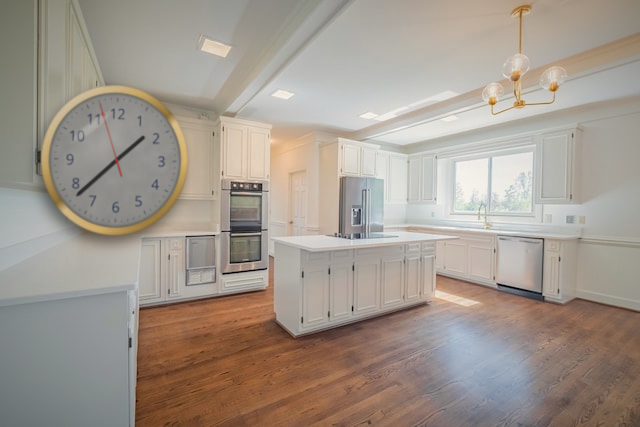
{"hour": 1, "minute": 37, "second": 57}
